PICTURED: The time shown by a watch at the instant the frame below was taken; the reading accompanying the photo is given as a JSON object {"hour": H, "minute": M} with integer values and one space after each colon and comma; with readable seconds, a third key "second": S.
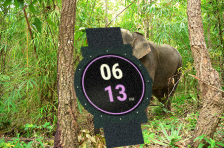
{"hour": 6, "minute": 13}
